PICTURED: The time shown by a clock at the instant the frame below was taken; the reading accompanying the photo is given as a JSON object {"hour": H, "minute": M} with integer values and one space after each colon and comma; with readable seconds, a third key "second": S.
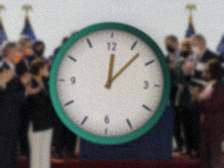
{"hour": 12, "minute": 7}
